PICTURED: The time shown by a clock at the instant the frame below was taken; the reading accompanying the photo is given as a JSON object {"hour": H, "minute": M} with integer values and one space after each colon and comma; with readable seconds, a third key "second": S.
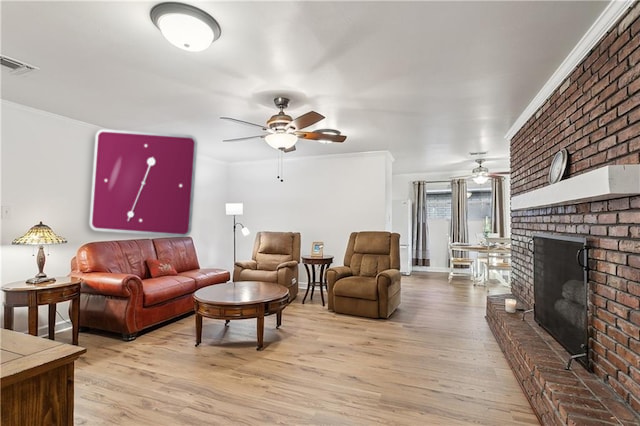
{"hour": 12, "minute": 33}
